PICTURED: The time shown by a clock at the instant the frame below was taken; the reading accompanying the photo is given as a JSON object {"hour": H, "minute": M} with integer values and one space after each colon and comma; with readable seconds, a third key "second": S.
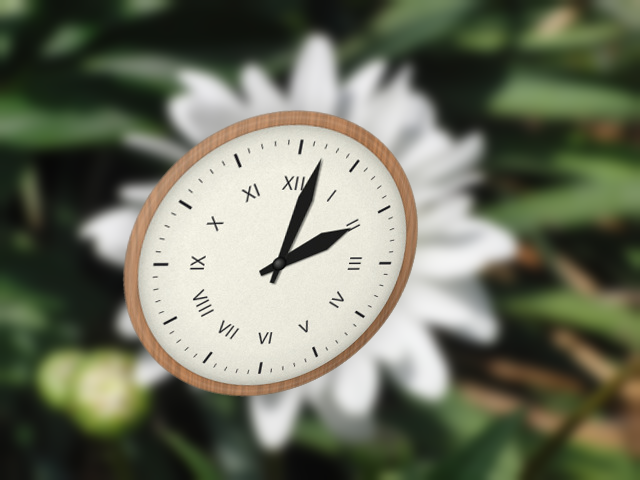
{"hour": 2, "minute": 2}
